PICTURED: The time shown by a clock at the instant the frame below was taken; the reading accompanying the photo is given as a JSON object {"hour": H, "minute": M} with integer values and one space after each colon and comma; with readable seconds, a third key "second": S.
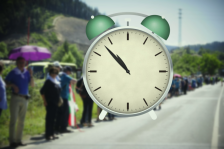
{"hour": 10, "minute": 53}
